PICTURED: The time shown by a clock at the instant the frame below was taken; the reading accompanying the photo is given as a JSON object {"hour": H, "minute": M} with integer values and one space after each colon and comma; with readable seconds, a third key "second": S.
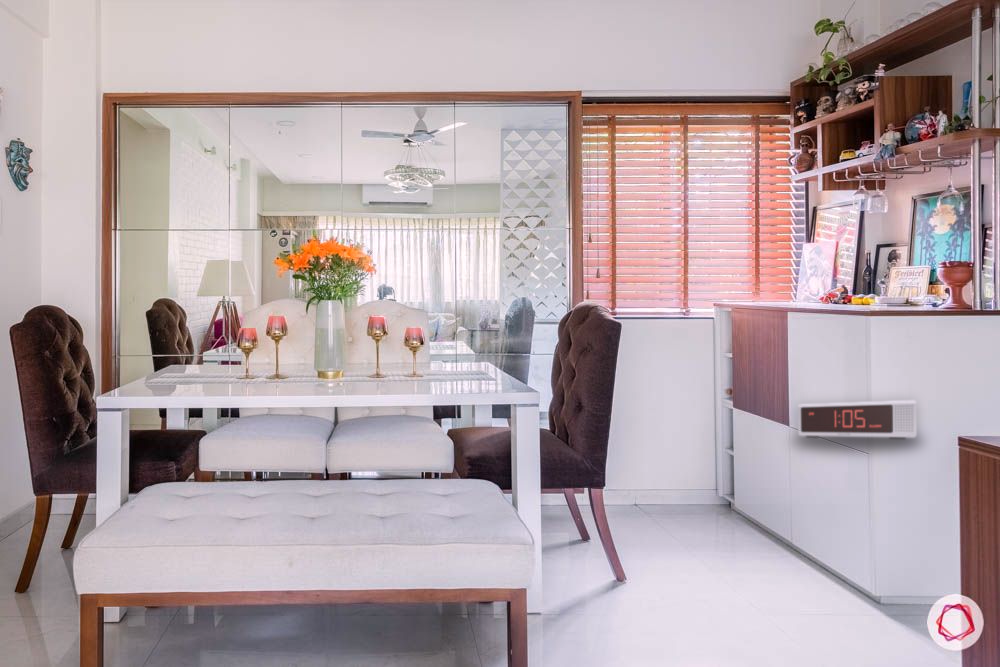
{"hour": 1, "minute": 5}
